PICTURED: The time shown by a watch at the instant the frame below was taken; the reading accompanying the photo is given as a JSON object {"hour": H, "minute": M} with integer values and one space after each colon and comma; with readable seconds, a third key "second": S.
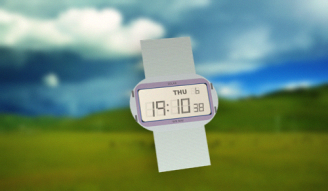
{"hour": 19, "minute": 10, "second": 38}
